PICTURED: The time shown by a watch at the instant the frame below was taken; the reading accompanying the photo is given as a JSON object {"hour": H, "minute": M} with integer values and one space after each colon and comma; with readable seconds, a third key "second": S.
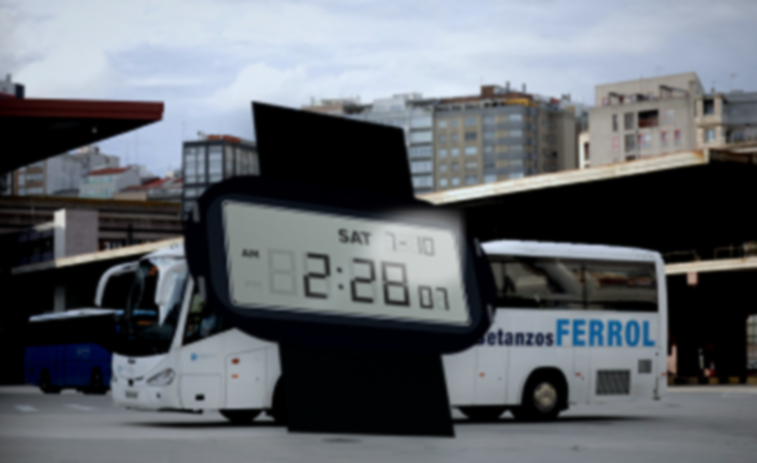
{"hour": 2, "minute": 28, "second": 7}
